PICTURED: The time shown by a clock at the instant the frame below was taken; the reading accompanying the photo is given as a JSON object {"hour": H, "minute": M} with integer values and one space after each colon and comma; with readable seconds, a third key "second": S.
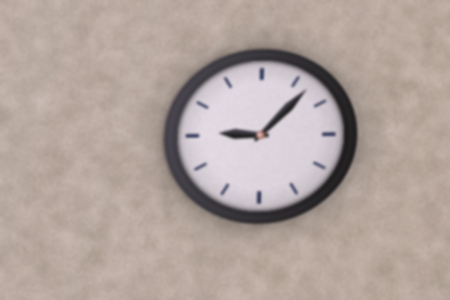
{"hour": 9, "minute": 7}
